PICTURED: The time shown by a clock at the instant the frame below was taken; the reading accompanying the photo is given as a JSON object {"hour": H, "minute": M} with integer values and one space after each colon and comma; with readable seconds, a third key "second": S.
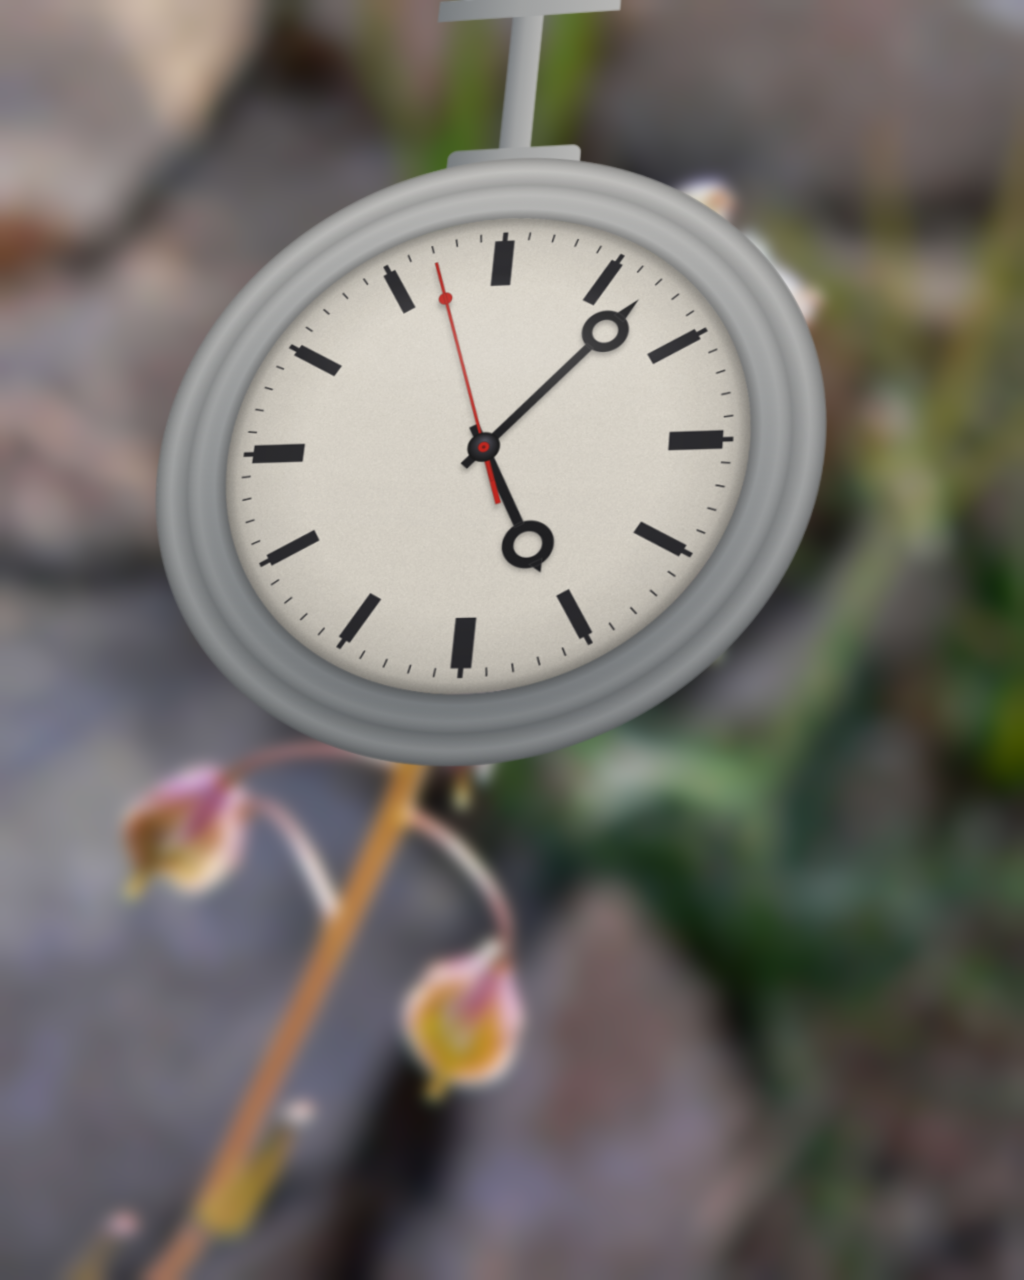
{"hour": 5, "minute": 6, "second": 57}
